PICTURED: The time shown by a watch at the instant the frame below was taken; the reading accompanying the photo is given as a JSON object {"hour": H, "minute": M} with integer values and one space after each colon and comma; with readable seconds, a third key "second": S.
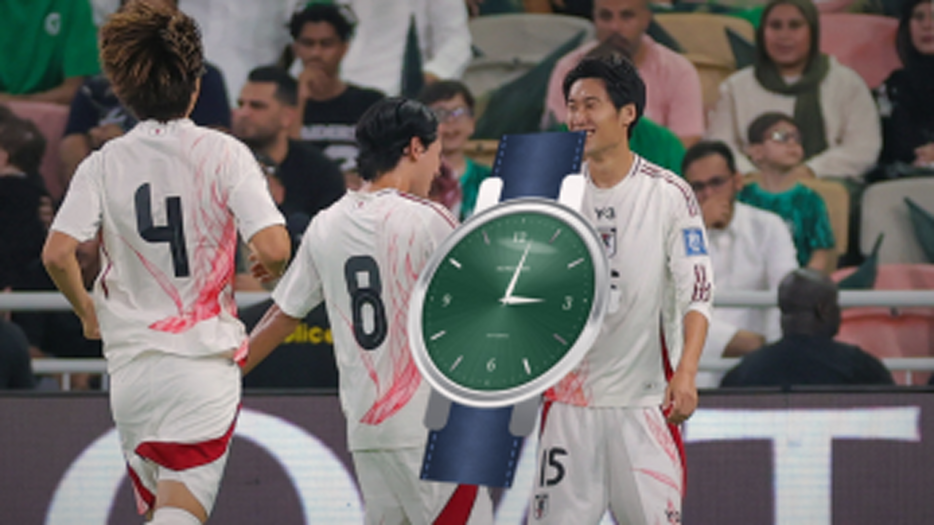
{"hour": 3, "minute": 2}
